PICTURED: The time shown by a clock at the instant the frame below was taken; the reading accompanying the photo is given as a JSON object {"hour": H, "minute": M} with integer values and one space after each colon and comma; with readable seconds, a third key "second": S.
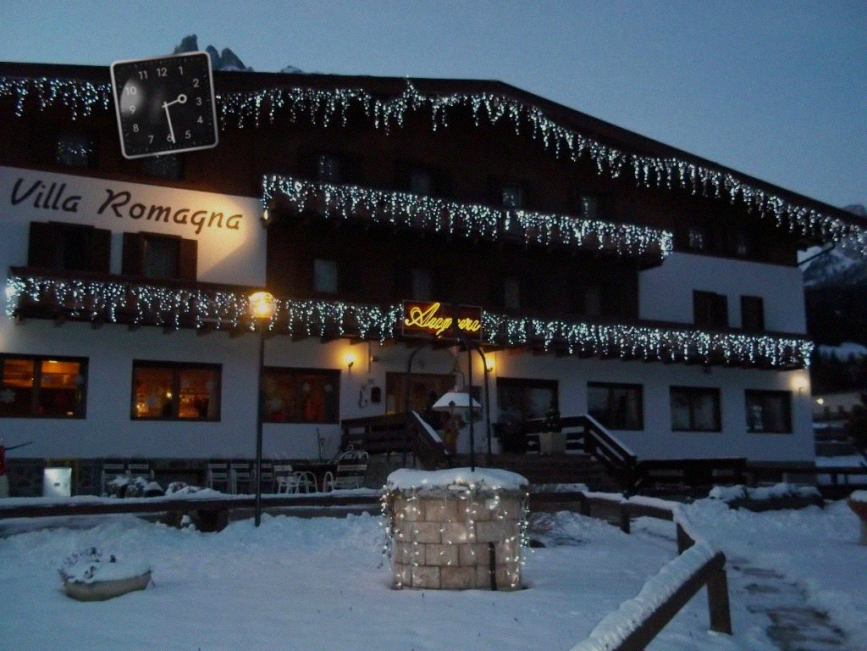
{"hour": 2, "minute": 29}
